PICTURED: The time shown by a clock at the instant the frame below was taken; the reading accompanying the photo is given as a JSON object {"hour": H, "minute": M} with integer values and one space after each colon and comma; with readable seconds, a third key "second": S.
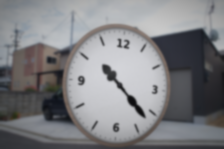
{"hour": 10, "minute": 22}
